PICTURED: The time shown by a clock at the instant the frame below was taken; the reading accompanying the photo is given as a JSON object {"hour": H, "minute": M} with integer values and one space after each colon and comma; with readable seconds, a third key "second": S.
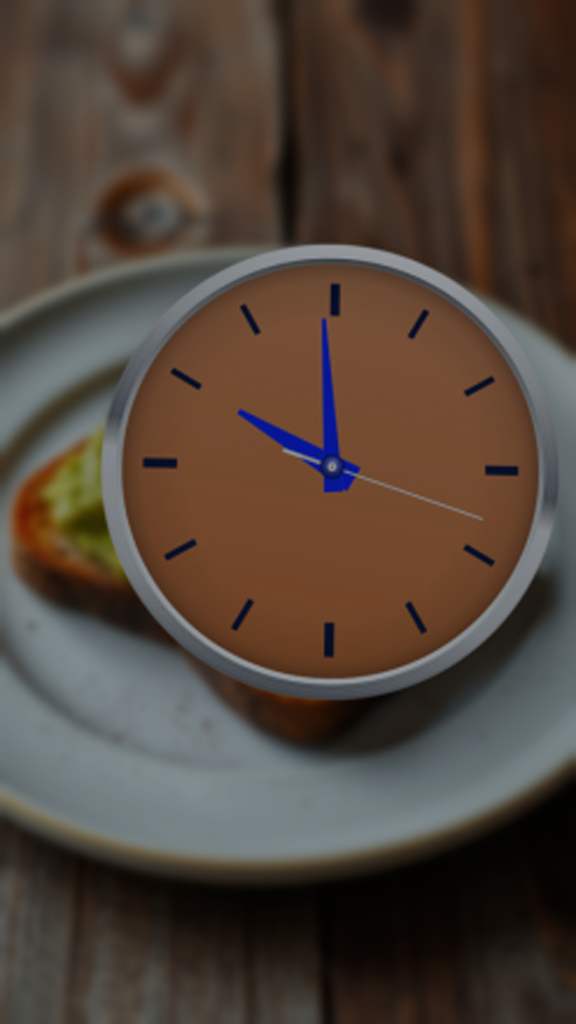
{"hour": 9, "minute": 59, "second": 18}
